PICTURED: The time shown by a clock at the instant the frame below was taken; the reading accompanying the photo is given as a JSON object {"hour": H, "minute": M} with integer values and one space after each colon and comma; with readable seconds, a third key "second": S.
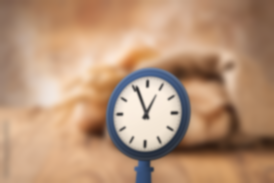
{"hour": 12, "minute": 56}
